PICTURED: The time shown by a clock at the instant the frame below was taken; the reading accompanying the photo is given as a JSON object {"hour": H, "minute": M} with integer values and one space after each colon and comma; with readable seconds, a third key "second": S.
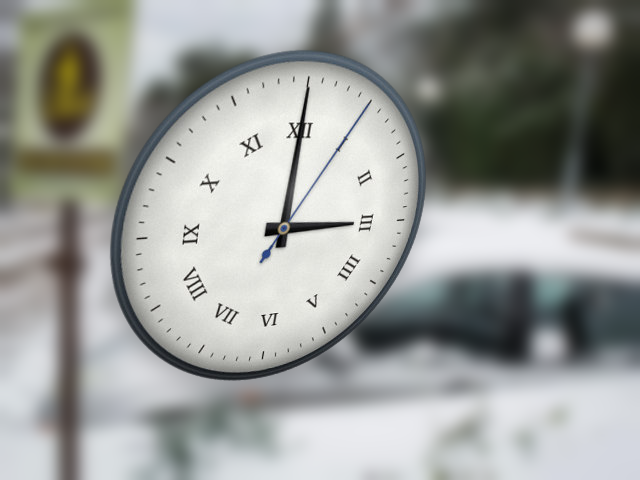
{"hour": 3, "minute": 0, "second": 5}
